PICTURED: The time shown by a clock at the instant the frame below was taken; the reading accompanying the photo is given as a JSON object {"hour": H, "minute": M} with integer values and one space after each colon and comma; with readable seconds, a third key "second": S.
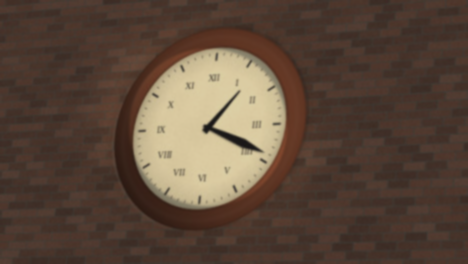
{"hour": 1, "minute": 19}
